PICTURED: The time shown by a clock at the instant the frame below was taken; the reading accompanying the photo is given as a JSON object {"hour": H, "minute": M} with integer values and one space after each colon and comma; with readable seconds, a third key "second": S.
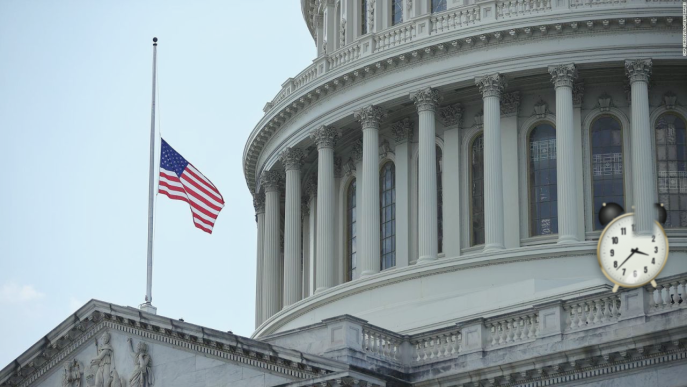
{"hour": 3, "minute": 38}
